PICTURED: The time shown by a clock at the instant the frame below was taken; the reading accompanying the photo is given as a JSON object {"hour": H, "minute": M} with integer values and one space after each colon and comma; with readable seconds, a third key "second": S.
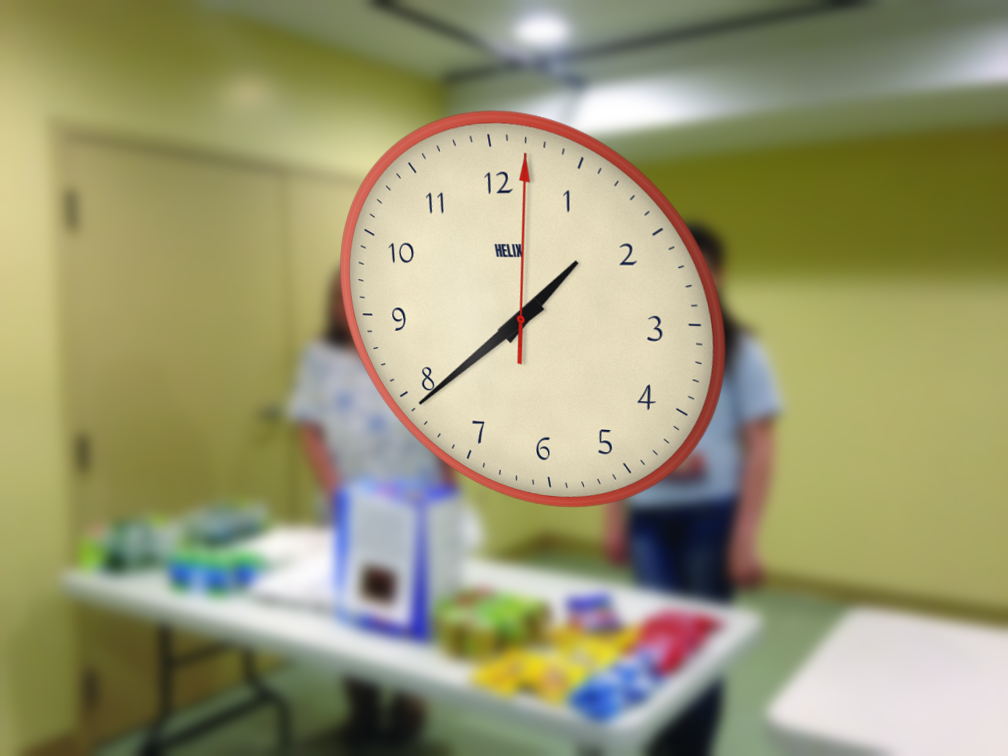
{"hour": 1, "minute": 39, "second": 2}
